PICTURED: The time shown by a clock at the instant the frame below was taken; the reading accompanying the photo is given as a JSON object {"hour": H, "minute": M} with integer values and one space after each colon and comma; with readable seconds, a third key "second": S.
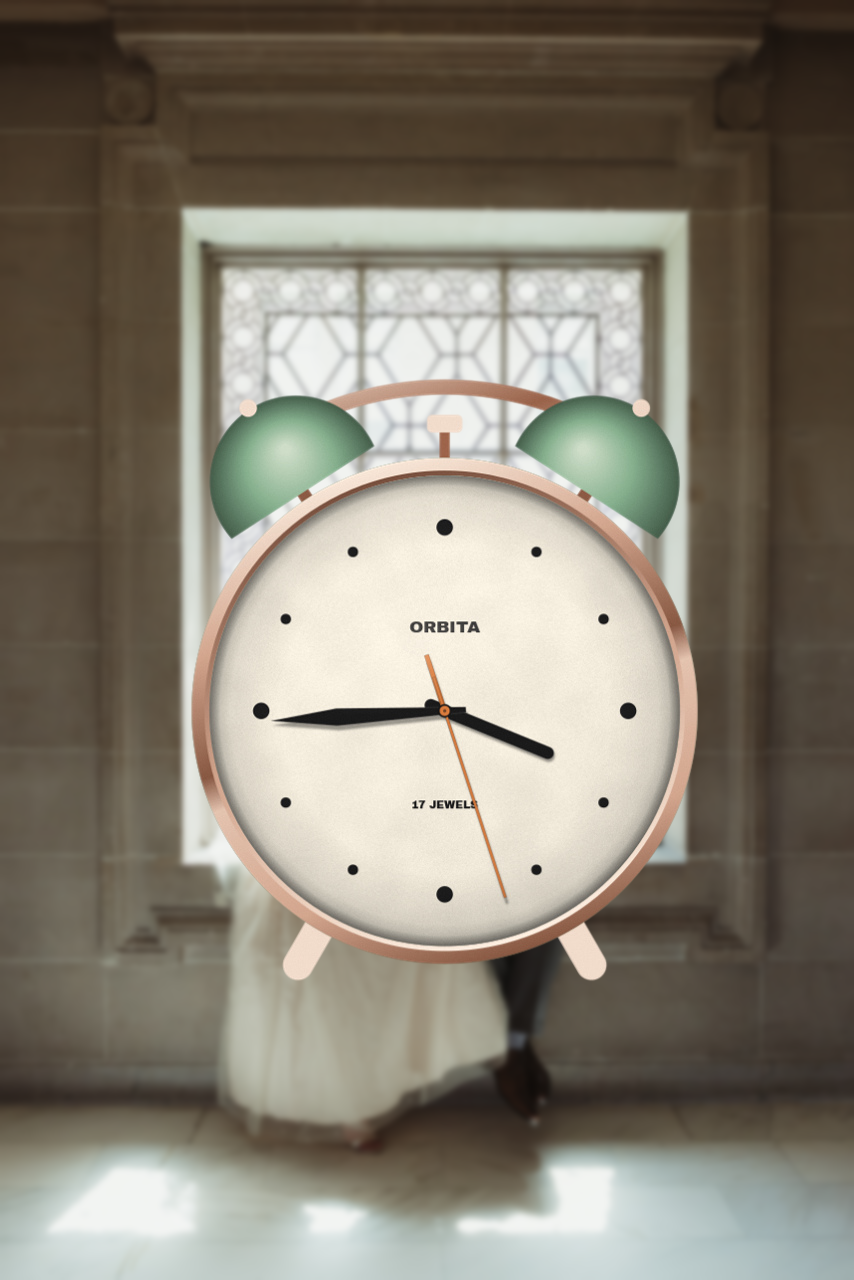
{"hour": 3, "minute": 44, "second": 27}
